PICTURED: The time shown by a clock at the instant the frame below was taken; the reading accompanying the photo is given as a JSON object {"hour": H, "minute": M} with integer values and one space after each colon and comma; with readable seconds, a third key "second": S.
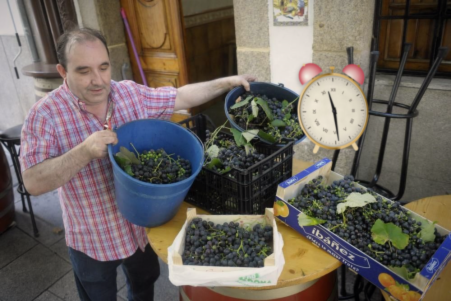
{"hour": 11, "minute": 29}
